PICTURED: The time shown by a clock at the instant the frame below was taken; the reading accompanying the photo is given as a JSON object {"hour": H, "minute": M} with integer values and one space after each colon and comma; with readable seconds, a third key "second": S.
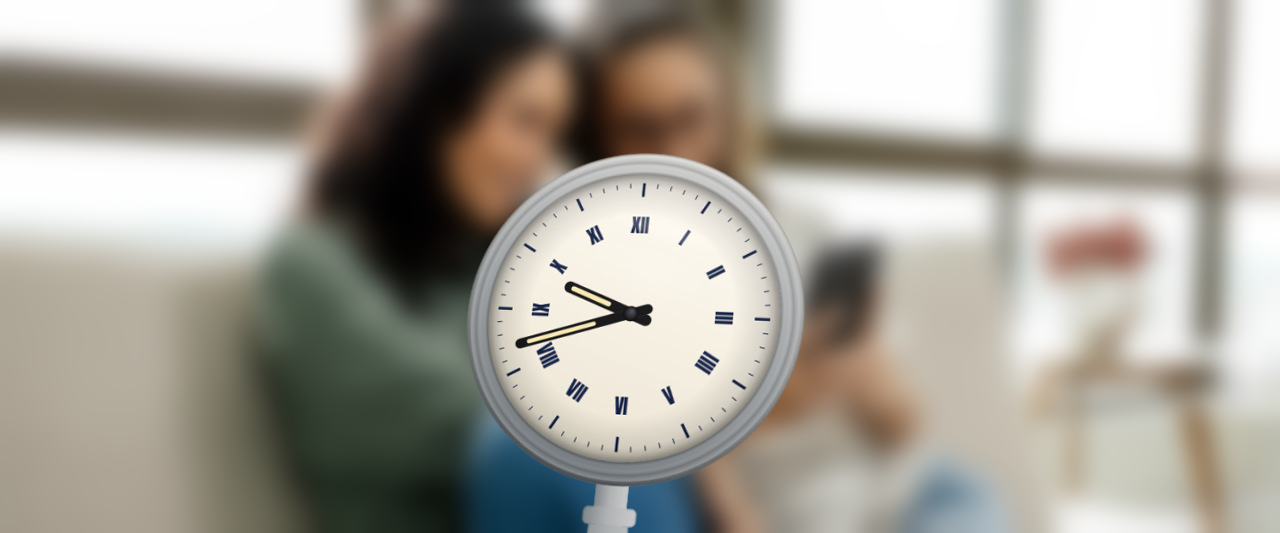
{"hour": 9, "minute": 42}
